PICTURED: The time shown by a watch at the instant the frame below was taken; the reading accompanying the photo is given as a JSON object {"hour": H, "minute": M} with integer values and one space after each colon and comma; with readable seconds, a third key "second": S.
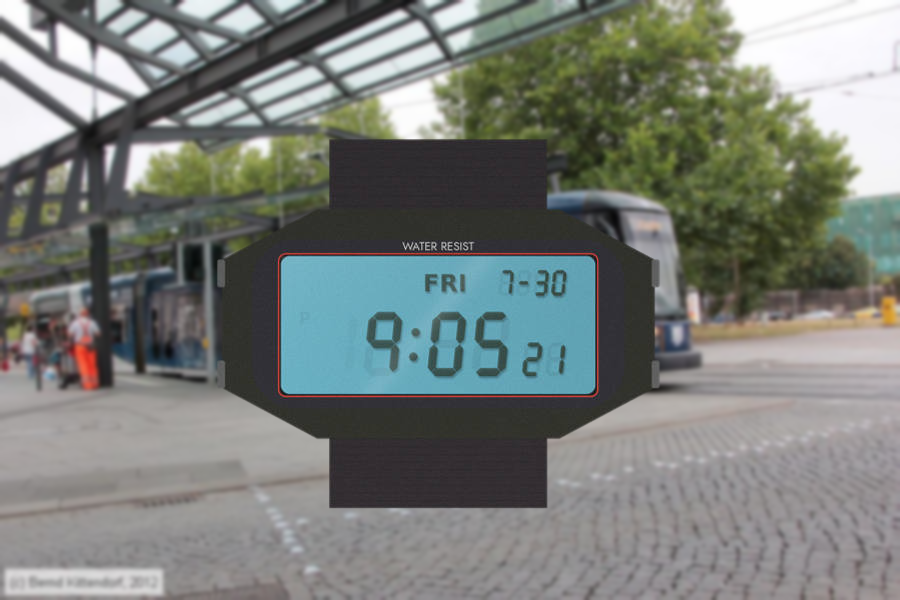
{"hour": 9, "minute": 5, "second": 21}
